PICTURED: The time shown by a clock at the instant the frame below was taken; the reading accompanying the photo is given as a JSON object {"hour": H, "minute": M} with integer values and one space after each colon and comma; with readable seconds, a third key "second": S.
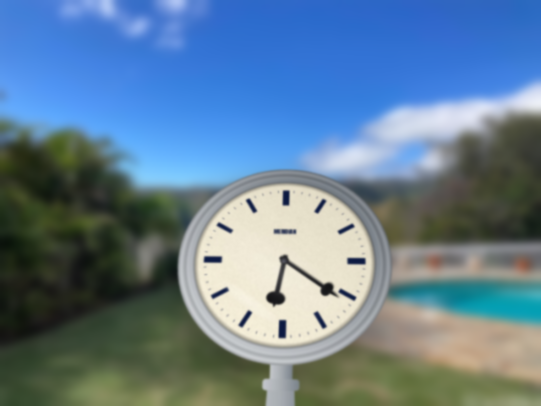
{"hour": 6, "minute": 21}
